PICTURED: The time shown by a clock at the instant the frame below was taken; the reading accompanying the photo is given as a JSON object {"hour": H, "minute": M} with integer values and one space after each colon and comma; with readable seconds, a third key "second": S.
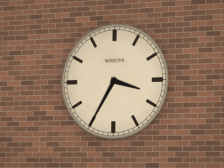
{"hour": 3, "minute": 35}
